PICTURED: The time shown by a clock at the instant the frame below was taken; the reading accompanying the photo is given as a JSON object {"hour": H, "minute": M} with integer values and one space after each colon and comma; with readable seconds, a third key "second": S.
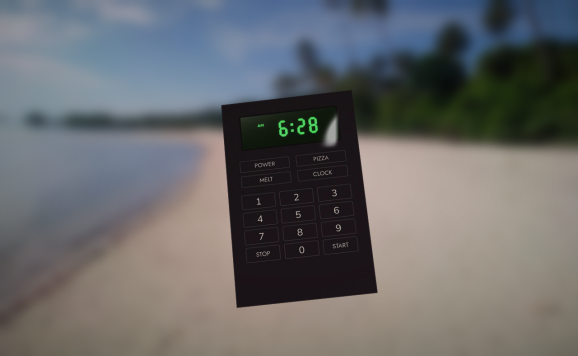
{"hour": 6, "minute": 28}
